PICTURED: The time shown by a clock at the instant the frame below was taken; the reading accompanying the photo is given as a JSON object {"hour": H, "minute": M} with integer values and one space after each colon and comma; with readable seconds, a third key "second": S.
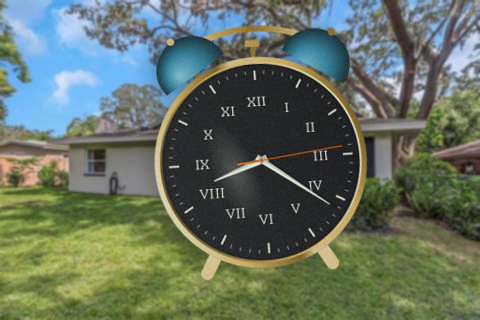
{"hour": 8, "minute": 21, "second": 14}
